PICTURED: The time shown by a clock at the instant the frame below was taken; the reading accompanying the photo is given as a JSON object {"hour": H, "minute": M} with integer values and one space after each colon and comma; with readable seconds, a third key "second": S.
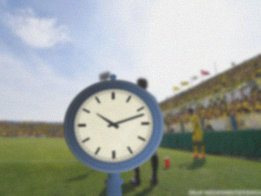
{"hour": 10, "minute": 12}
